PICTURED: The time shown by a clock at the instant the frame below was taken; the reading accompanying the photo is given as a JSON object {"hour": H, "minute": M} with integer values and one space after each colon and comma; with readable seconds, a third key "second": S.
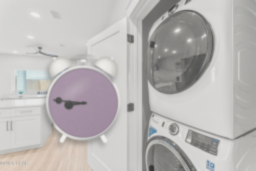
{"hour": 8, "minute": 46}
